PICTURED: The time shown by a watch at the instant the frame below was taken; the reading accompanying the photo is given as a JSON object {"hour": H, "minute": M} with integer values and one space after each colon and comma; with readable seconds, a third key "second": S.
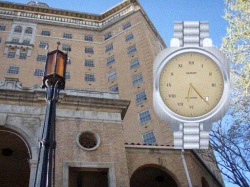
{"hour": 6, "minute": 23}
